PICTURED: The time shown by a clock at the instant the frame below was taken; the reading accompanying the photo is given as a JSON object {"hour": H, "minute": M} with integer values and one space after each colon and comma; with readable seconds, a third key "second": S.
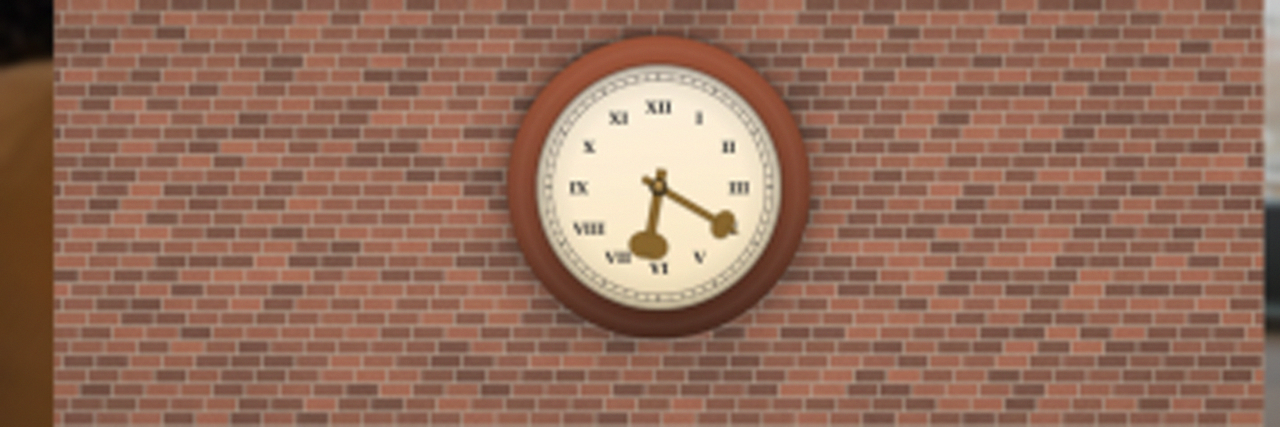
{"hour": 6, "minute": 20}
